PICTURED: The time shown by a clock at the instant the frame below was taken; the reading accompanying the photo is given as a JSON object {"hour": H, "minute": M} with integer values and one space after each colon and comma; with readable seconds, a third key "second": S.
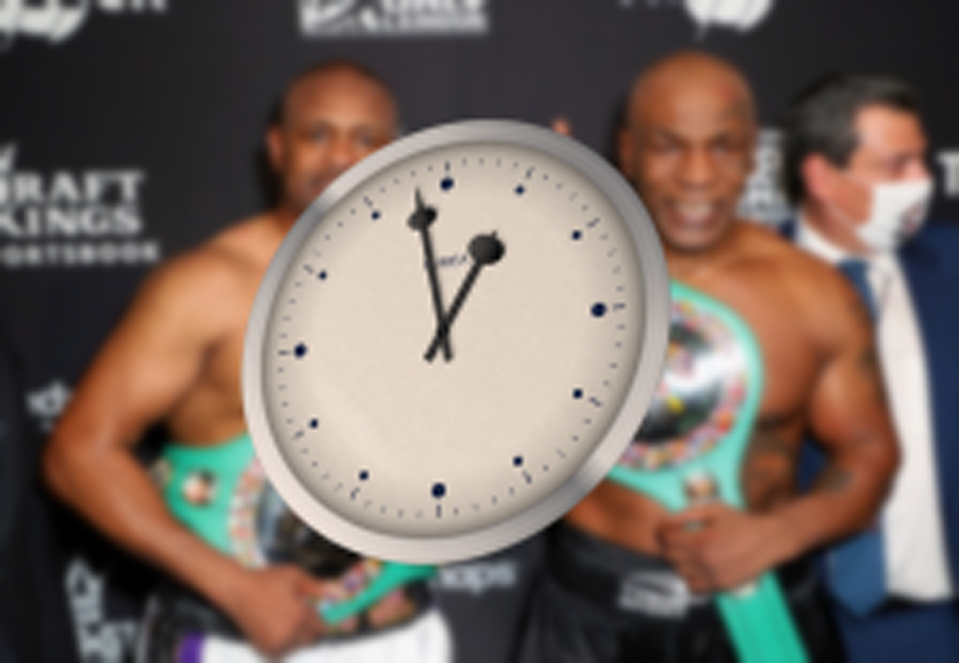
{"hour": 12, "minute": 58}
